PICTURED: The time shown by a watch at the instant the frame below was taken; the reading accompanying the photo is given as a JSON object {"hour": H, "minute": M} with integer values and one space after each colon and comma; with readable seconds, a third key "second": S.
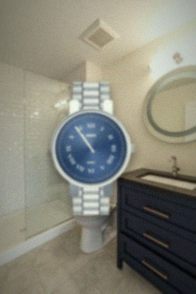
{"hour": 10, "minute": 54}
